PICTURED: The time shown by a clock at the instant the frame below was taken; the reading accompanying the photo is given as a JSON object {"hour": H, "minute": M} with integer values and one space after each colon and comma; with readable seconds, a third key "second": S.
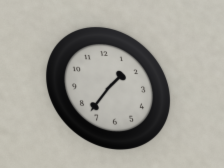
{"hour": 1, "minute": 37}
